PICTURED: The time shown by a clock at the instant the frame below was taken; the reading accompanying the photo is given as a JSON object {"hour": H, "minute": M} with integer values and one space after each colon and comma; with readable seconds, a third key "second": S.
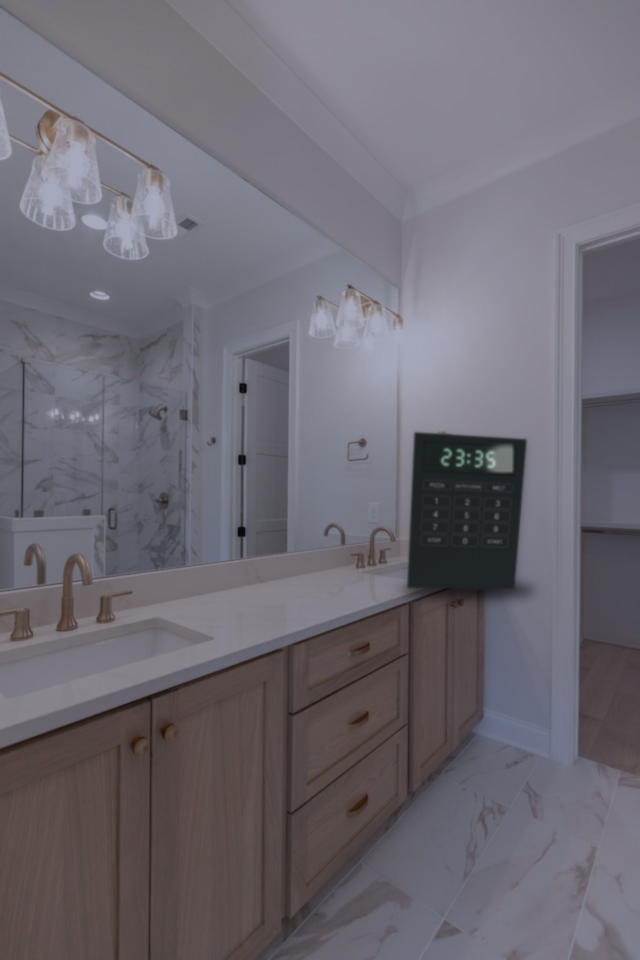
{"hour": 23, "minute": 35}
